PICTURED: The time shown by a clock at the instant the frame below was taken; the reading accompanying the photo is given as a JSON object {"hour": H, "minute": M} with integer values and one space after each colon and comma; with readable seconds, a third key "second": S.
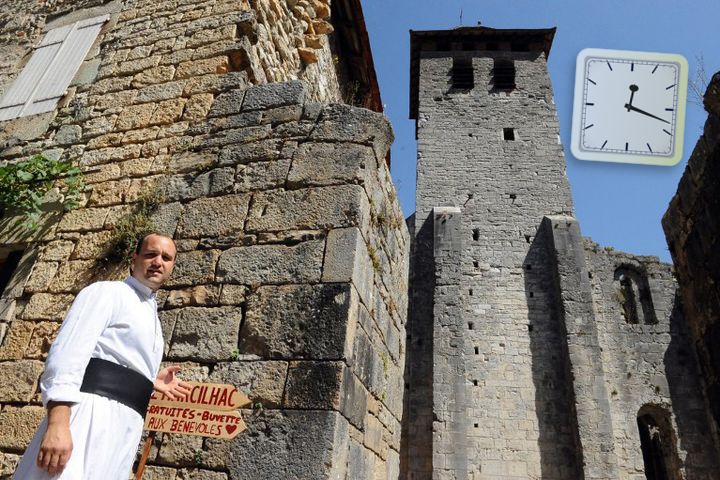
{"hour": 12, "minute": 18}
